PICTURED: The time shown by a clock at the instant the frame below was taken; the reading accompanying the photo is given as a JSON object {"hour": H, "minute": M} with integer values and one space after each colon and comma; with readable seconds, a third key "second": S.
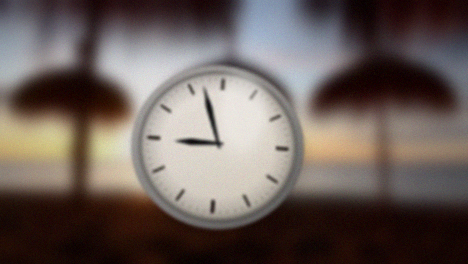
{"hour": 8, "minute": 57}
